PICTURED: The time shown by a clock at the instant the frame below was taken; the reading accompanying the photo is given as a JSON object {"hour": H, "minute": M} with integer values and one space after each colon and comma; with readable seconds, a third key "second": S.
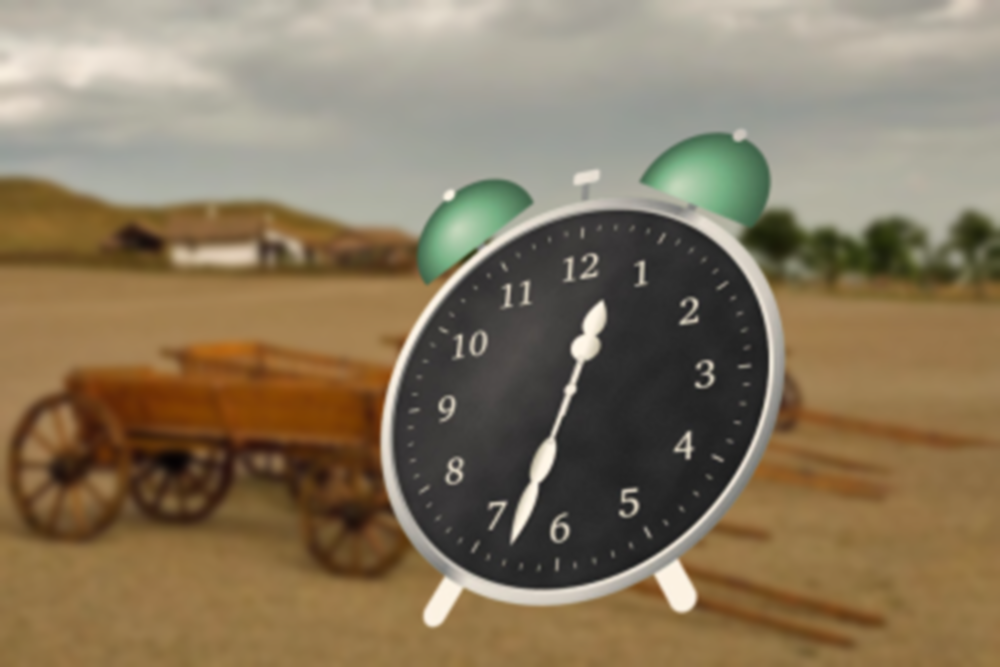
{"hour": 12, "minute": 33}
